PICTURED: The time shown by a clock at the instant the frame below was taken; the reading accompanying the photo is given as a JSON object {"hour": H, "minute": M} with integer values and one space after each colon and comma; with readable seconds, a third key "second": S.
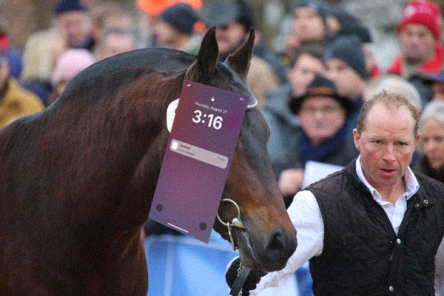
{"hour": 3, "minute": 16}
